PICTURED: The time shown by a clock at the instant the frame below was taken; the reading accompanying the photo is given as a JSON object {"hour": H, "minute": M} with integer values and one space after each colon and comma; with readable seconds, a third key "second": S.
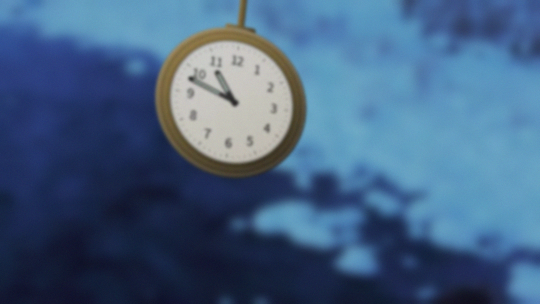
{"hour": 10, "minute": 48}
